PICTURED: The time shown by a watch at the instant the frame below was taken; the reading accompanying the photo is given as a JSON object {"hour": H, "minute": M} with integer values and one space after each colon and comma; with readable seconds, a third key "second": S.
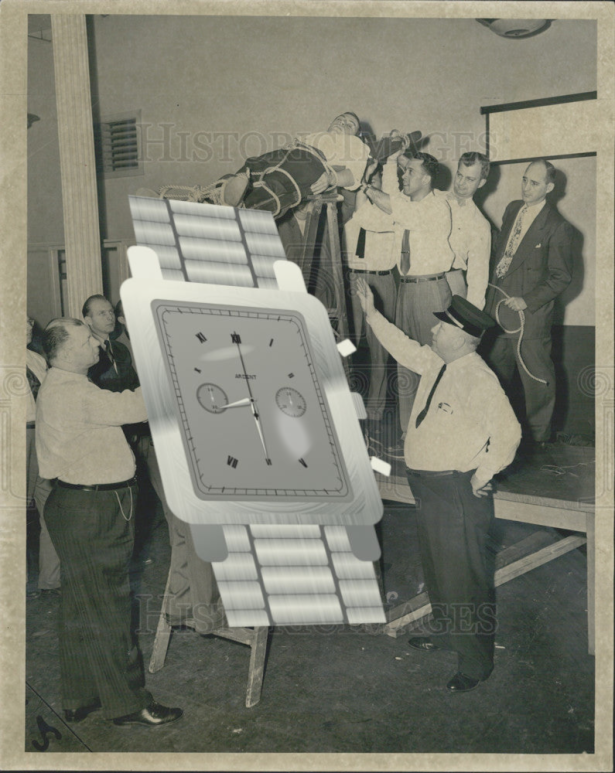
{"hour": 8, "minute": 30}
